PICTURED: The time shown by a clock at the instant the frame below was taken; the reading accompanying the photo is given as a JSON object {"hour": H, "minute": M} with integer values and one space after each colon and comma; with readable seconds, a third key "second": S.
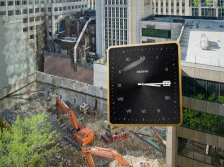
{"hour": 3, "minute": 15}
